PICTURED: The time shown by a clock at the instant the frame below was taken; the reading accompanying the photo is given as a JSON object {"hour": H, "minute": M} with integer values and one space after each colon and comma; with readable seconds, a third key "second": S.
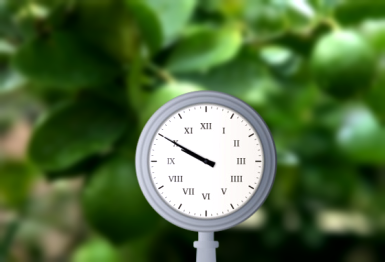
{"hour": 9, "minute": 50}
